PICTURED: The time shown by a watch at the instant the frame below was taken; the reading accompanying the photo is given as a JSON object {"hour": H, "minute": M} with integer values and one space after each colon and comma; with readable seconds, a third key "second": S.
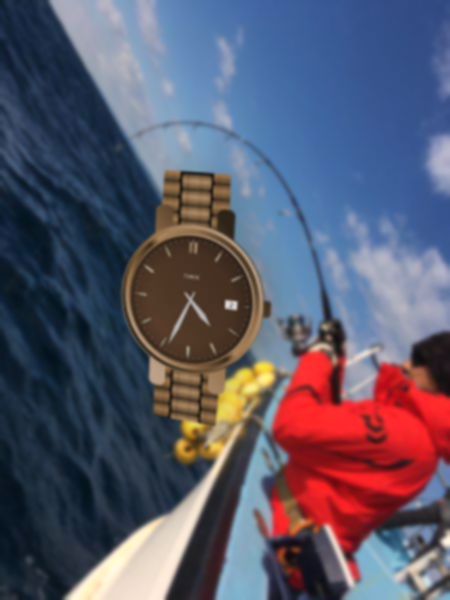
{"hour": 4, "minute": 34}
